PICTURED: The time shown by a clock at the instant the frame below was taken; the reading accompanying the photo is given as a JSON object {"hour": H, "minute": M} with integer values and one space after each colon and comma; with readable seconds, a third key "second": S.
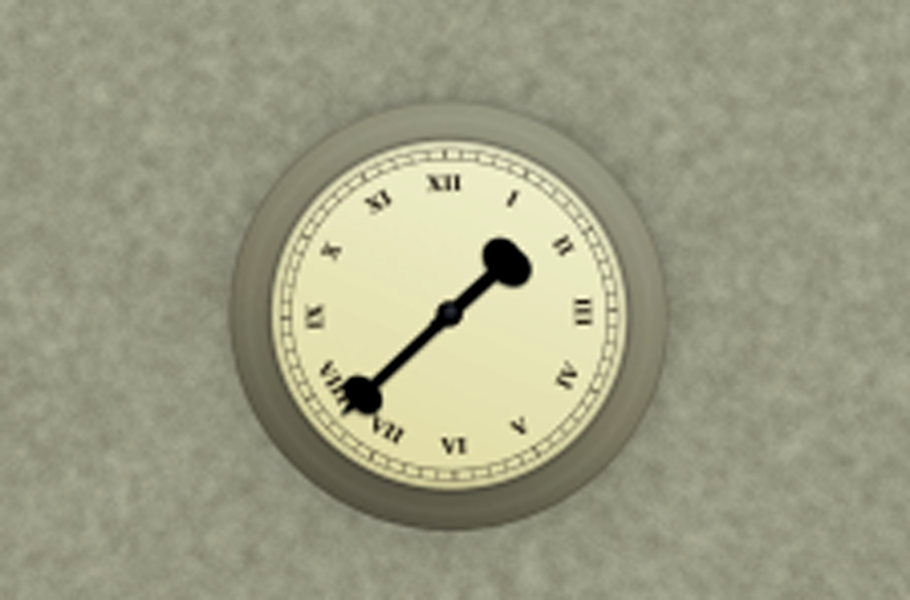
{"hour": 1, "minute": 38}
